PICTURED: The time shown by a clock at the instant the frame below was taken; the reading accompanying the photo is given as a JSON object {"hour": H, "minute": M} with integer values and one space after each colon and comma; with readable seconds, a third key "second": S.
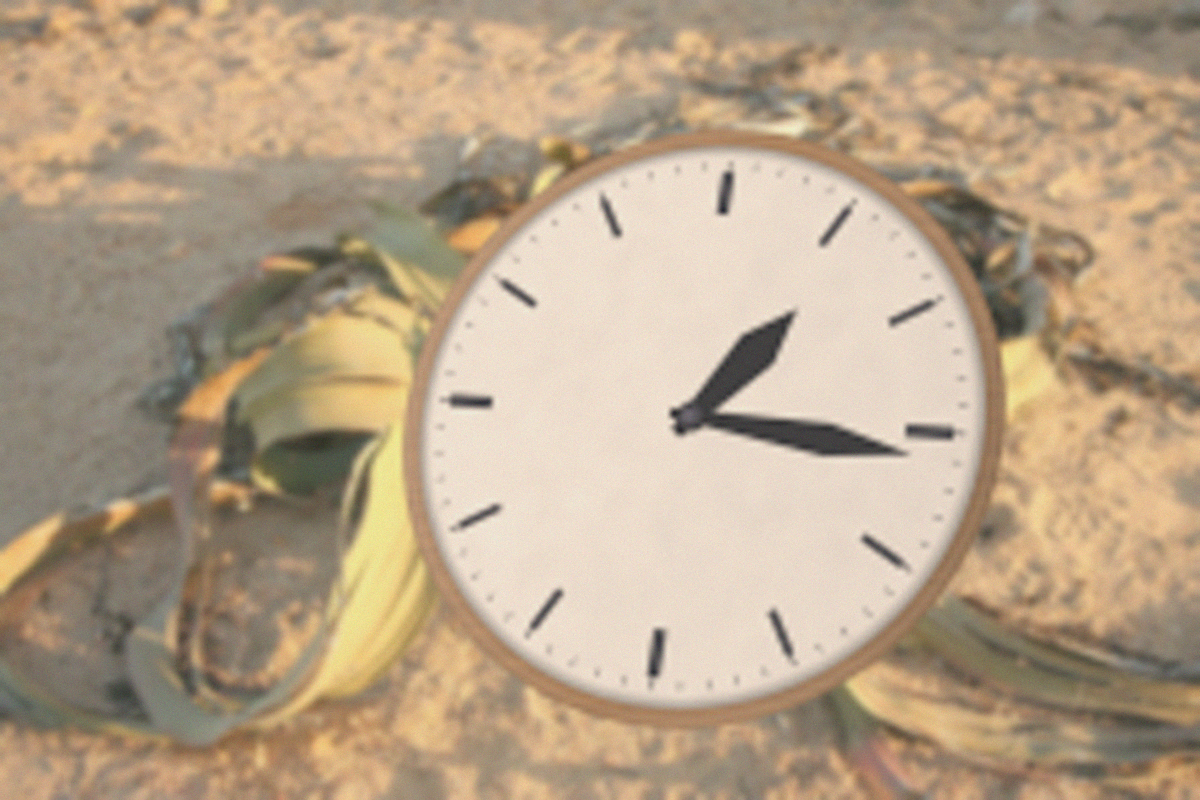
{"hour": 1, "minute": 16}
